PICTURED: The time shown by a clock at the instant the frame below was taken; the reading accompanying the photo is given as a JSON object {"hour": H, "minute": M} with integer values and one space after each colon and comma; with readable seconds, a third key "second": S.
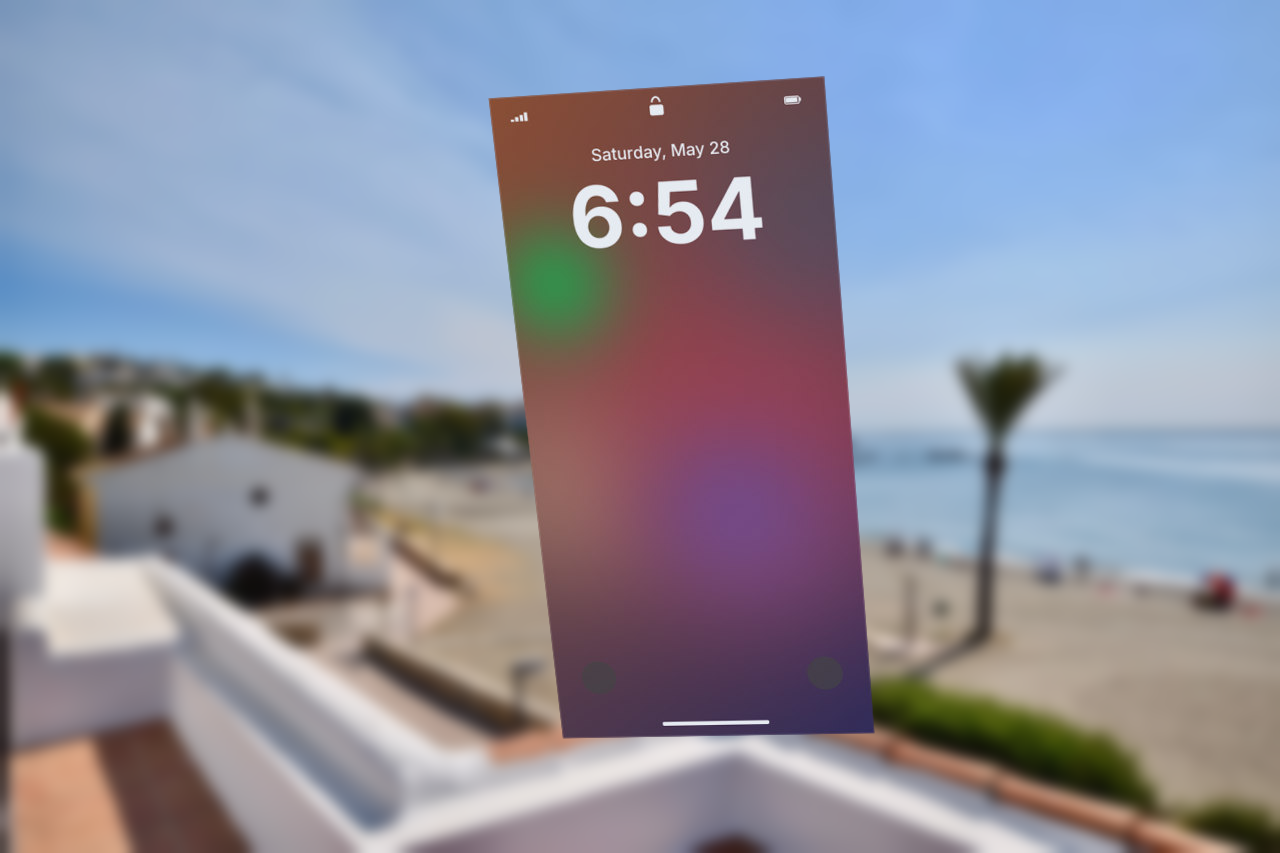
{"hour": 6, "minute": 54}
